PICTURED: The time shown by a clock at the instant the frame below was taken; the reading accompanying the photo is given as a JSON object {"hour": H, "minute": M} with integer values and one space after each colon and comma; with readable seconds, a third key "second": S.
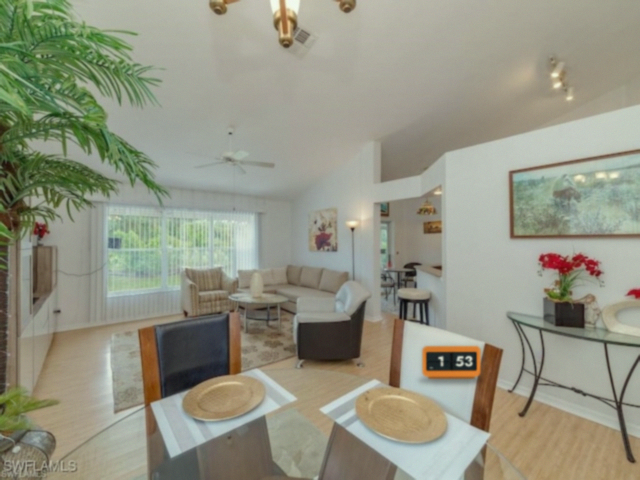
{"hour": 1, "minute": 53}
